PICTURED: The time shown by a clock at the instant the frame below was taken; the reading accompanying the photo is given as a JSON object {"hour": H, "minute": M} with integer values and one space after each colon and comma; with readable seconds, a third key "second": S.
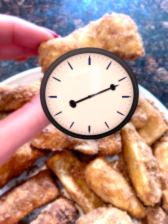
{"hour": 8, "minute": 11}
